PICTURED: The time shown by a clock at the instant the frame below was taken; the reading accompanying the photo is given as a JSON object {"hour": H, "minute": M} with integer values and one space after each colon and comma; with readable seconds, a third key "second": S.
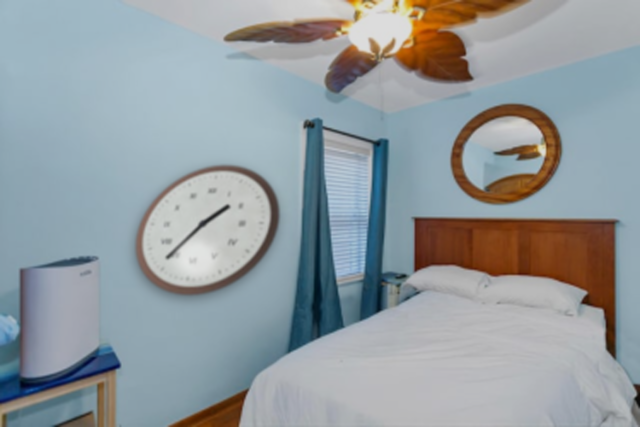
{"hour": 1, "minute": 36}
